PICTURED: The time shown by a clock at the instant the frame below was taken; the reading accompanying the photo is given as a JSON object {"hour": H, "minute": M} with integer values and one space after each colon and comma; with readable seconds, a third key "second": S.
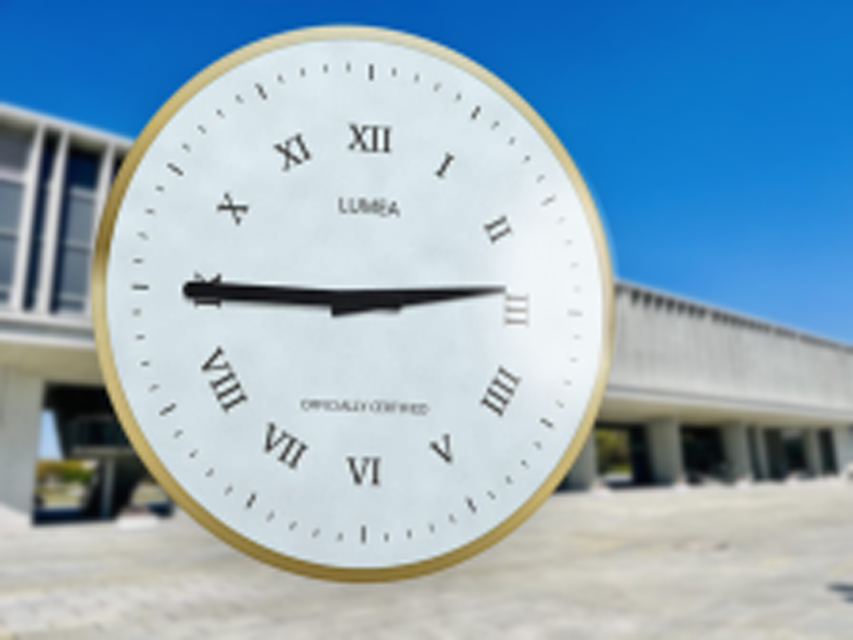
{"hour": 2, "minute": 45}
